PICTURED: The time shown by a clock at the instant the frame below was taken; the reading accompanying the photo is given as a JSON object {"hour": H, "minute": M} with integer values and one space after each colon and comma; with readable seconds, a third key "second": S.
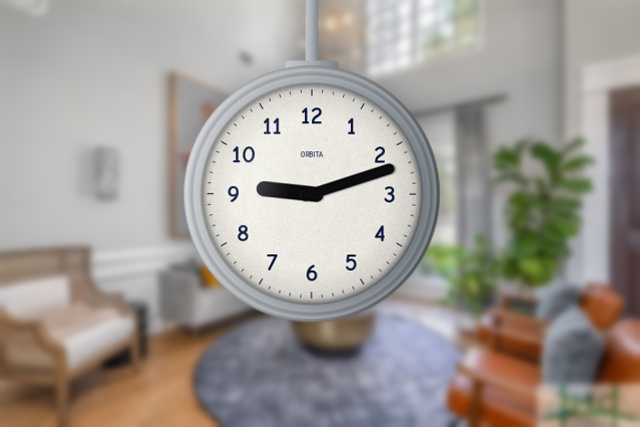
{"hour": 9, "minute": 12}
